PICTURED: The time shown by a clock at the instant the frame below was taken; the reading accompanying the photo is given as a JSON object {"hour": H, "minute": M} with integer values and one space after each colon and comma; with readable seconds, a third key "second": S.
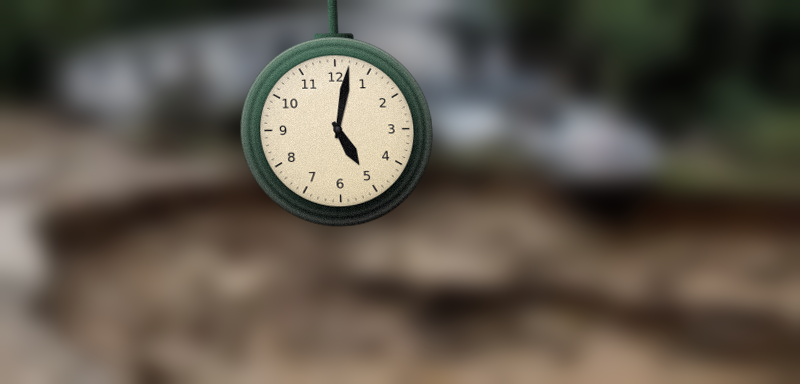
{"hour": 5, "minute": 2}
